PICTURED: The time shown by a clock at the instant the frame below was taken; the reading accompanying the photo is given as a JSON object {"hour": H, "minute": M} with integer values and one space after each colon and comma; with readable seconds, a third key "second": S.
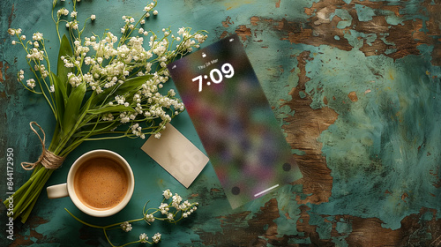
{"hour": 7, "minute": 9}
